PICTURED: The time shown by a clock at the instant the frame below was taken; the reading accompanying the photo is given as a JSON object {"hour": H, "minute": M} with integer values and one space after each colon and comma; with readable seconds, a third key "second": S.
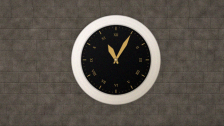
{"hour": 11, "minute": 5}
